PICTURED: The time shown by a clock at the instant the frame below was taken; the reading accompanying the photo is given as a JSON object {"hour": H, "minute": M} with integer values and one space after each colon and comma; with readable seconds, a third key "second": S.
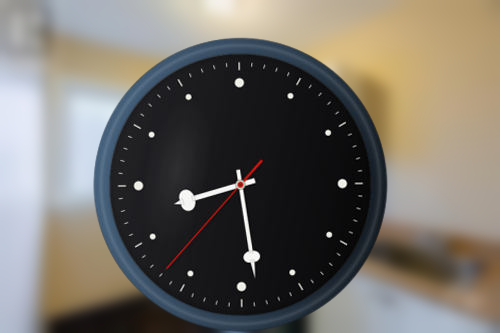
{"hour": 8, "minute": 28, "second": 37}
